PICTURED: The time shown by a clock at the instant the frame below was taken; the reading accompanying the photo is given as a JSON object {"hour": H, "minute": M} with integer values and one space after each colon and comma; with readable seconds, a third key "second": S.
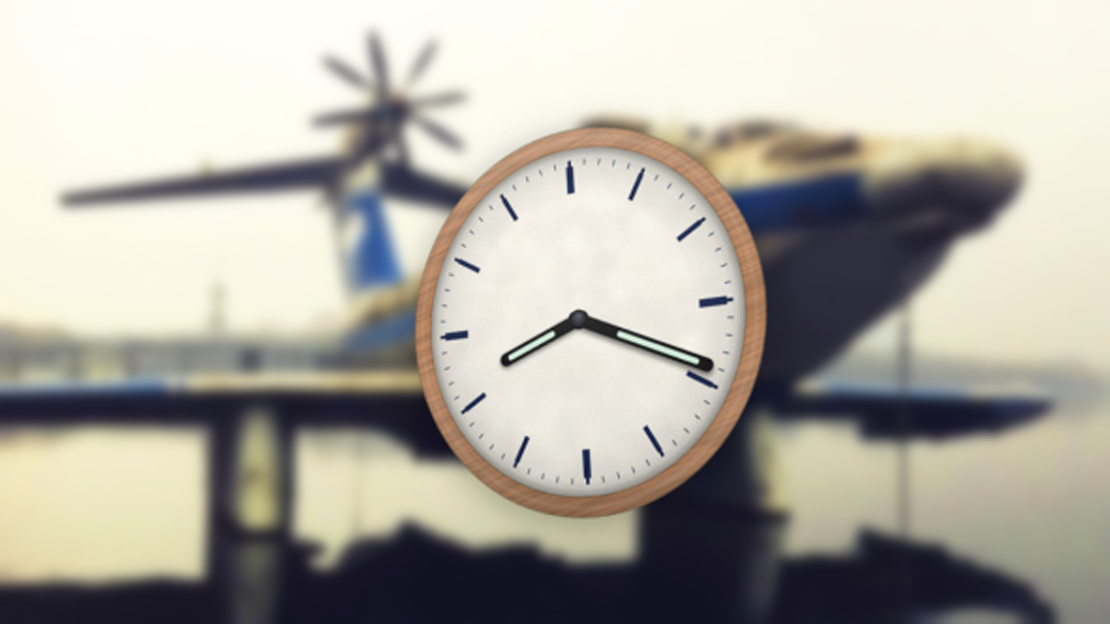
{"hour": 8, "minute": 19}
